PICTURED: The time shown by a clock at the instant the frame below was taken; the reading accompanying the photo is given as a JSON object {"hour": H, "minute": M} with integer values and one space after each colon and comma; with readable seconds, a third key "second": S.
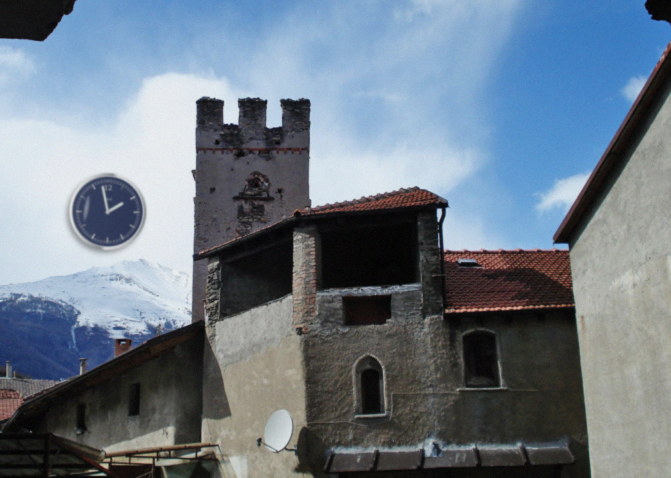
{"hour": 1, "minute": 58}
